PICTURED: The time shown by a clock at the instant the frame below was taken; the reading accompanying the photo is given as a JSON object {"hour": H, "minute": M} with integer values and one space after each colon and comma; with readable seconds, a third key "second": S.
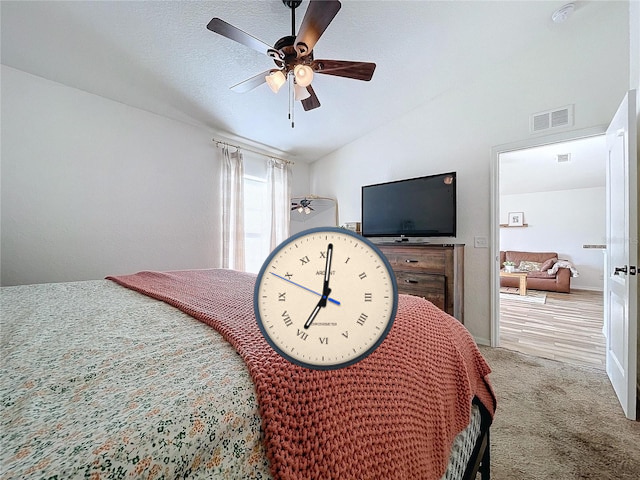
{"hour": 7, "minute": 0, "second": 49}
